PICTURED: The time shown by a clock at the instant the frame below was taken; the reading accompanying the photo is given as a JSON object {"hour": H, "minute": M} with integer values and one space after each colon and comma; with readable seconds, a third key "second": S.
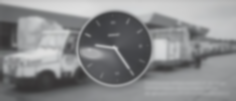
{"hour": 9, "minute": 25}
